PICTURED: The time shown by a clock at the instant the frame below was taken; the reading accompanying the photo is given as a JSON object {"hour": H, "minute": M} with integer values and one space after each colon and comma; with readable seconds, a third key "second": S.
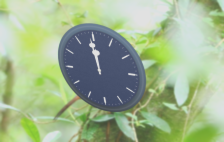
{"hour": 11, "minute": 59}
